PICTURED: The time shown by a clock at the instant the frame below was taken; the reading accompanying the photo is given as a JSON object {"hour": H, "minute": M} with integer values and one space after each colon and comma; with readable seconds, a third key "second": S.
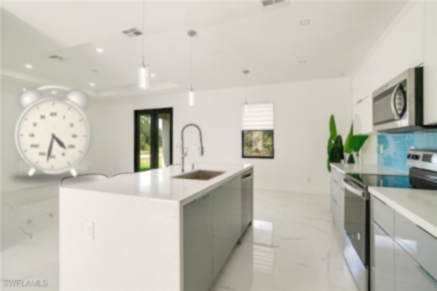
{"hour": 4, "minute": 32}
